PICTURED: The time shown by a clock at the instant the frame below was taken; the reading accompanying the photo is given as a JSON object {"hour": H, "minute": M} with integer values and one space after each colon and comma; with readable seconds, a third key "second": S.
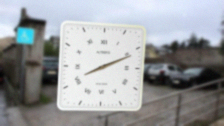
{"hour": 8, "minute": 11}
